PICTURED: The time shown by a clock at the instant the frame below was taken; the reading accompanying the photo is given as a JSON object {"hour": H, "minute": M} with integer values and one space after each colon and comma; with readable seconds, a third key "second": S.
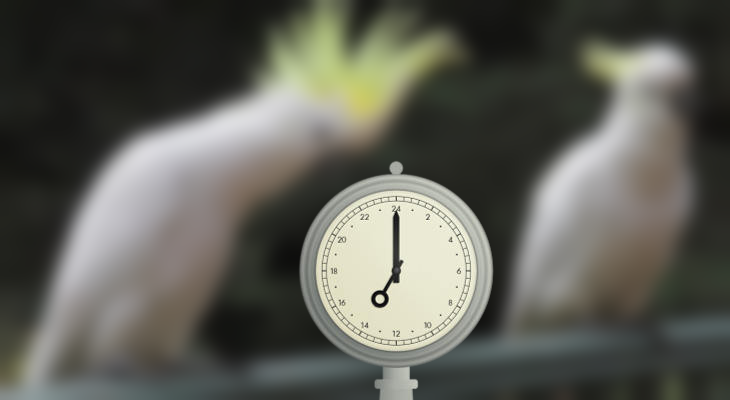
{"hour": 14, "minute": 0}
